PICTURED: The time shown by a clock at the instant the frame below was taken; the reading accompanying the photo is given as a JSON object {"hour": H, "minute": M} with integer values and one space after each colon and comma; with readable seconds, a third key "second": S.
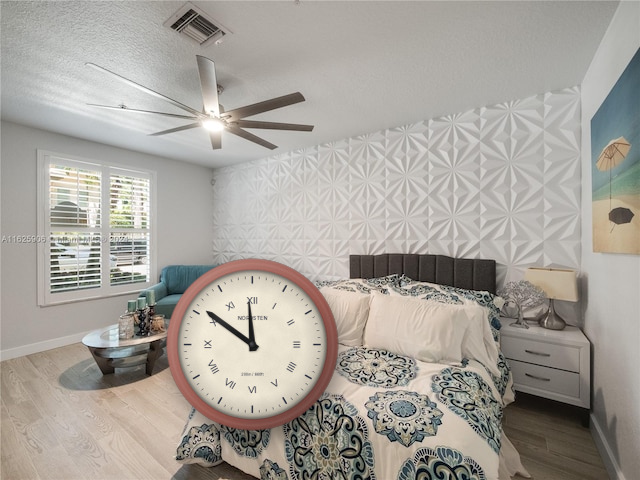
{"hour": 11, "minute": 51}
